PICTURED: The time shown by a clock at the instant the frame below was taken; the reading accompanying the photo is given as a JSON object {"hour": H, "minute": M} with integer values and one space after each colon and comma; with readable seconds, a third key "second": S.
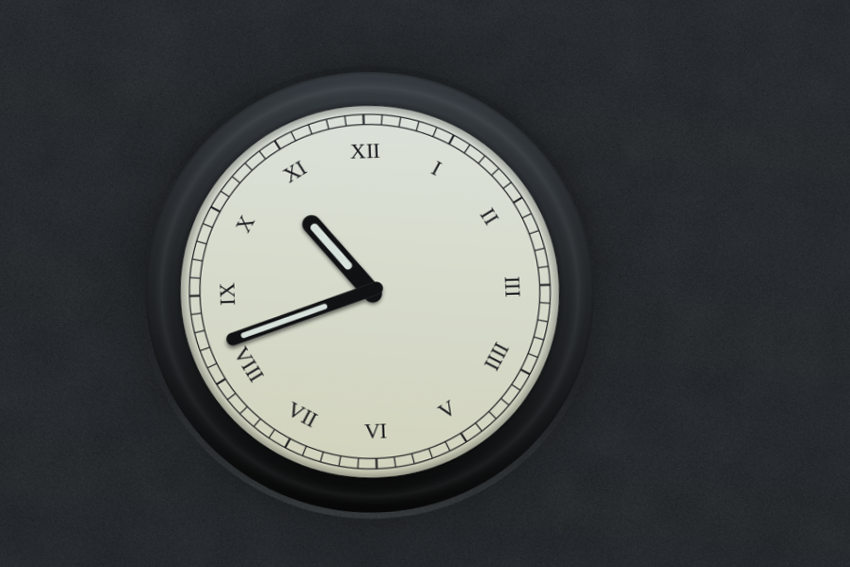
{"hour": 10, "minute": 42}
